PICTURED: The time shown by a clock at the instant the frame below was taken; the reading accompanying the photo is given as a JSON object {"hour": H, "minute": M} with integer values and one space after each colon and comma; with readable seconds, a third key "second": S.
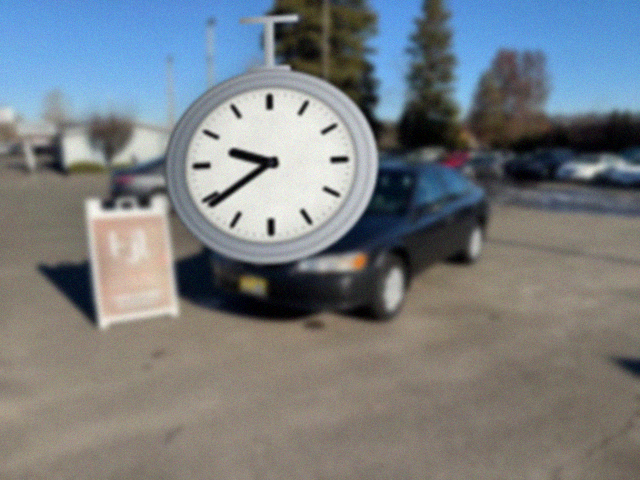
{"hour": 9, "minute": 39}
